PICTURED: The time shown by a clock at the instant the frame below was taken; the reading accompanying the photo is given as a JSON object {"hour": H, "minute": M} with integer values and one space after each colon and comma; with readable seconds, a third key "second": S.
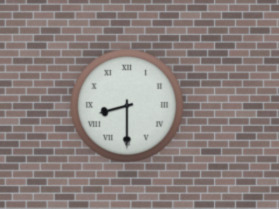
{"hour": 8, "minute": 30}
